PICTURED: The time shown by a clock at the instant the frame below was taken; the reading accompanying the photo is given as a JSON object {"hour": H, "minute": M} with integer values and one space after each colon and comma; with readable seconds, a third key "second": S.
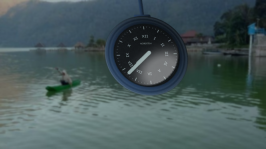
{"hour": 7, "minute": 38}
